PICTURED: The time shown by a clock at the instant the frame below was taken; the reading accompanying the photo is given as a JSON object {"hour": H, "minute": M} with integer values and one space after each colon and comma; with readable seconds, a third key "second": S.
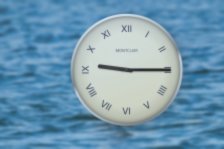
{"hour": 9, "minute": 15}
